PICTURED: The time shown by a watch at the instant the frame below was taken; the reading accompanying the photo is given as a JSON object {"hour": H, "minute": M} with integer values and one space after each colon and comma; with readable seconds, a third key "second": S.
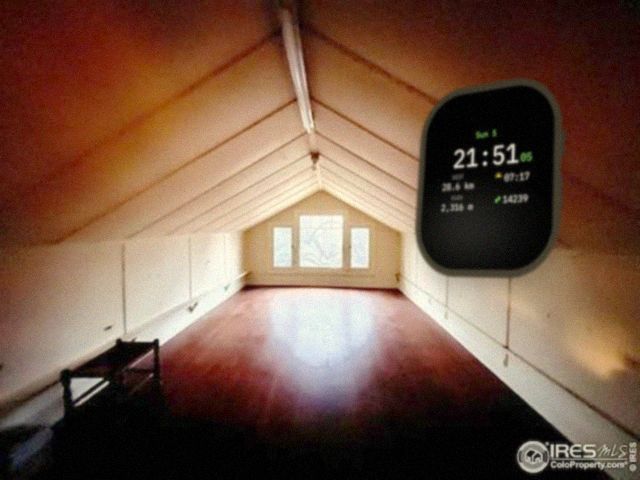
{"hour": 21, "minute": 51}
